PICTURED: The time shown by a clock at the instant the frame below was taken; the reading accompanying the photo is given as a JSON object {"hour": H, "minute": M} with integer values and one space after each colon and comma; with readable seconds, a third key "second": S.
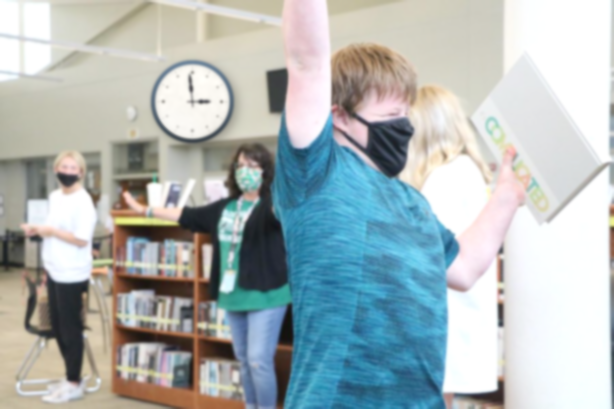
{"hour": 2, "minute": 59}
